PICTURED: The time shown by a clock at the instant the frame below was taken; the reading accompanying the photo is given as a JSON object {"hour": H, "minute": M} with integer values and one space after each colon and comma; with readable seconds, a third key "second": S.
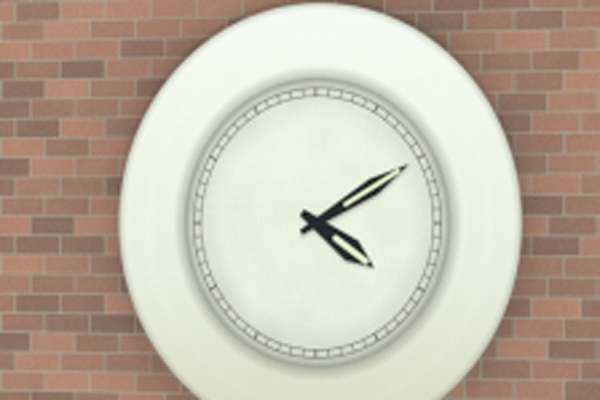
{"hour": 4, "minute": 10}
